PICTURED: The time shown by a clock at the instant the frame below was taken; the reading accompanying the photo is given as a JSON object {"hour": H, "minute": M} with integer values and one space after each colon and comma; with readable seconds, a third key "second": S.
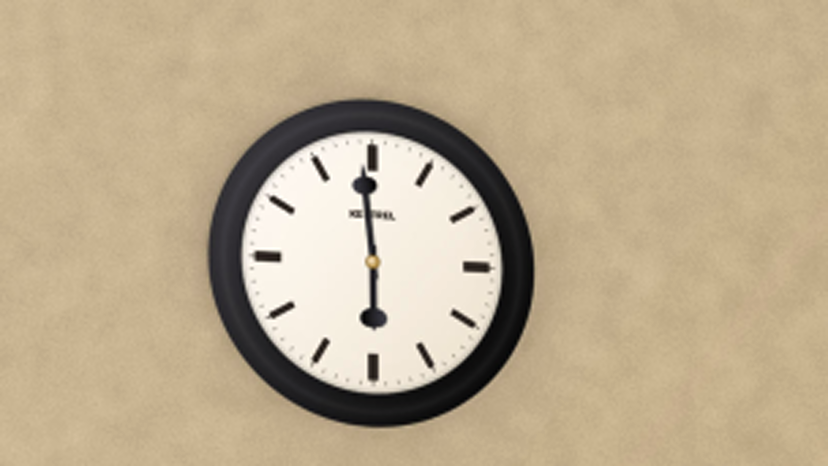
{"hour": 5, "minute": 59}
